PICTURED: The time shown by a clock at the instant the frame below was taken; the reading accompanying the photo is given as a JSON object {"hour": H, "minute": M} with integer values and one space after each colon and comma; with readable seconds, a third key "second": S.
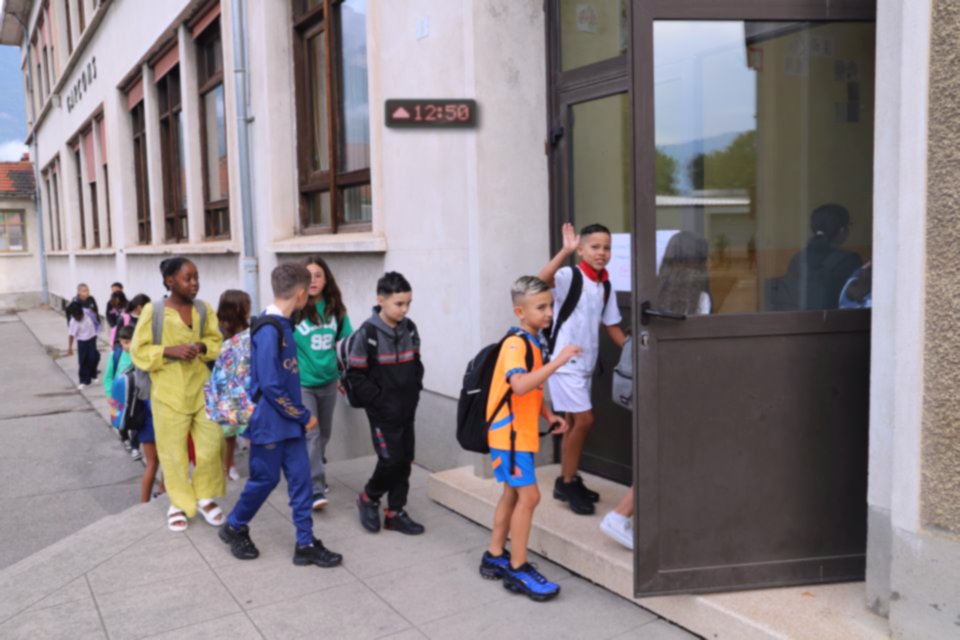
{"hour": 12, "minute": 50}
